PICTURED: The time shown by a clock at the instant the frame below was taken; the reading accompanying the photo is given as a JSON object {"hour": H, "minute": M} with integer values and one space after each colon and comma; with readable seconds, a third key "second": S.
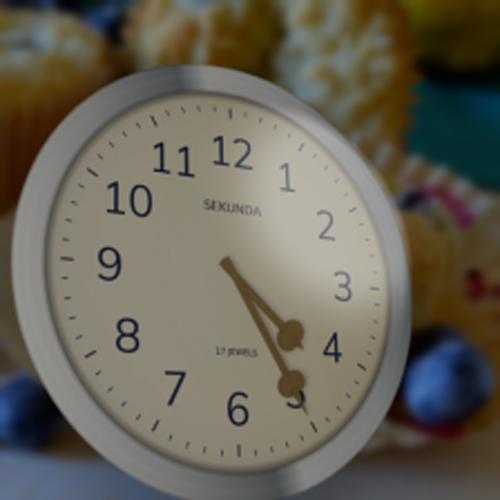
{"hour": 4, "minute": 25}
